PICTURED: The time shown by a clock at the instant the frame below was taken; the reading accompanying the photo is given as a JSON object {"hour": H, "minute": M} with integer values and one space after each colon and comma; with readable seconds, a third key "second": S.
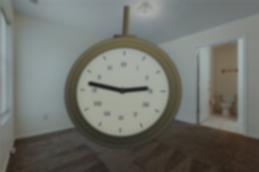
{"hour": 2, "minute": 47}
